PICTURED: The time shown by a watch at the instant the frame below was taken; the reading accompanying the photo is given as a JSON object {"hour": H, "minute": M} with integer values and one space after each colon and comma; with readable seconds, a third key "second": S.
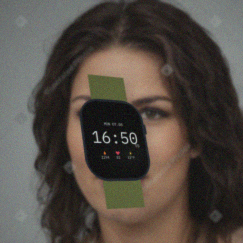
{"hour": 16, "minute": 50}
